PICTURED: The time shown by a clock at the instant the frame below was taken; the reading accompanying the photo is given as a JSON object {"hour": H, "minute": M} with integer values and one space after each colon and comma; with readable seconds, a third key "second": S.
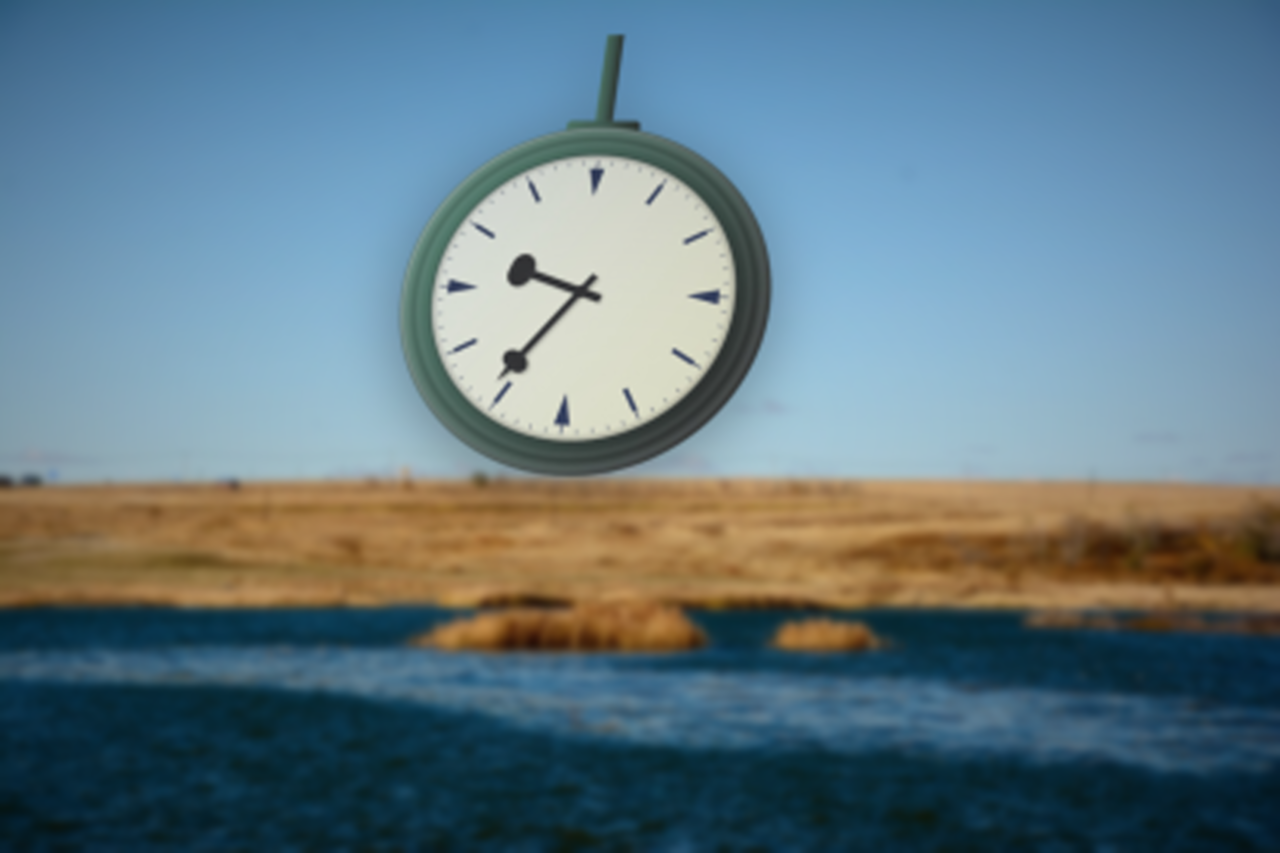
{"hour": 9, "minute": 36}
